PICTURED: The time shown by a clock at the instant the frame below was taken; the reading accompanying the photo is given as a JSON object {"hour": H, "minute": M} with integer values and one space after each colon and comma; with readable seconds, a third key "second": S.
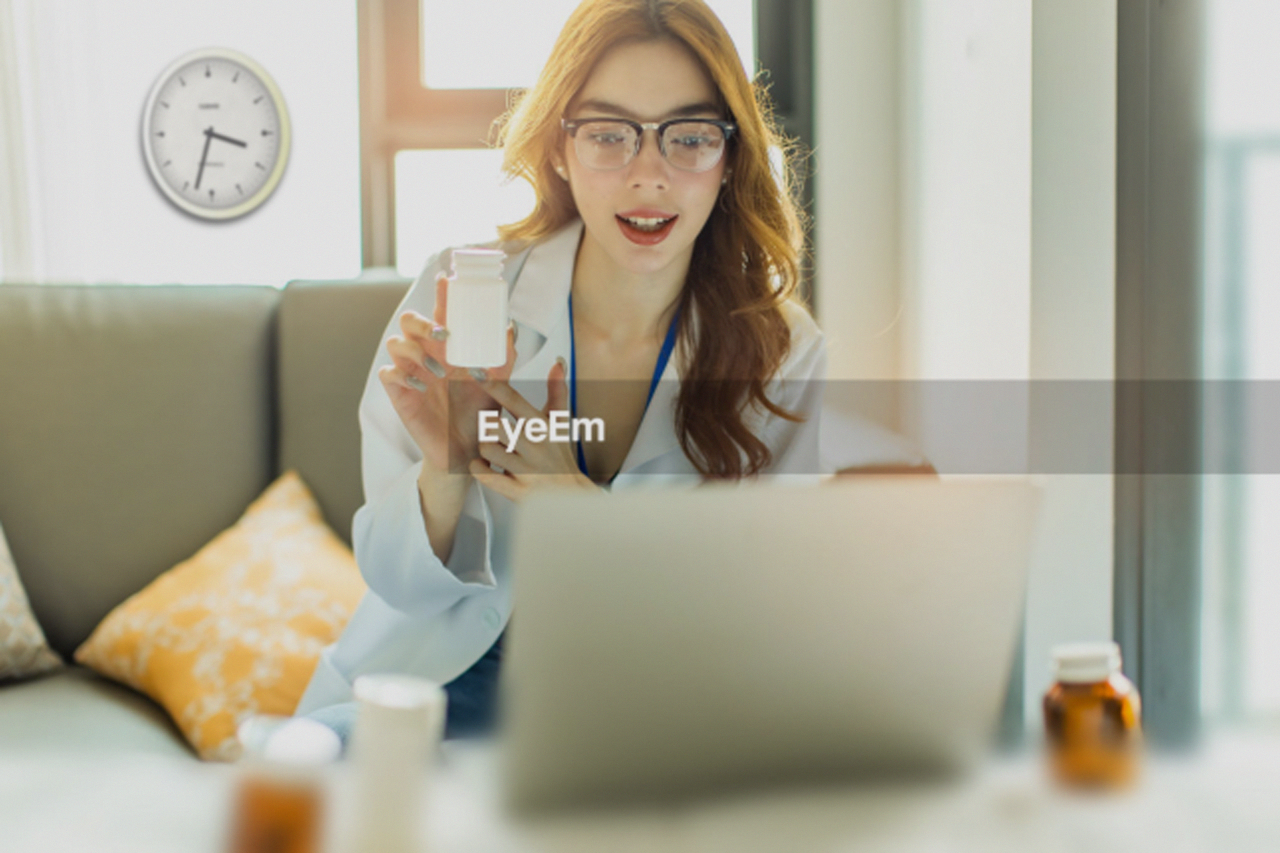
{"hour": 3, "minute": 33}
